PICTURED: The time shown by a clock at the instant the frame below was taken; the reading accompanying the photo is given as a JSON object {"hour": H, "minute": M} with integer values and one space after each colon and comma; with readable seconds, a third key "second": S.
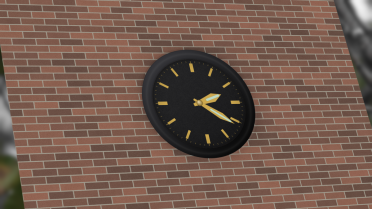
{"hour": 2, "minute": 21}
